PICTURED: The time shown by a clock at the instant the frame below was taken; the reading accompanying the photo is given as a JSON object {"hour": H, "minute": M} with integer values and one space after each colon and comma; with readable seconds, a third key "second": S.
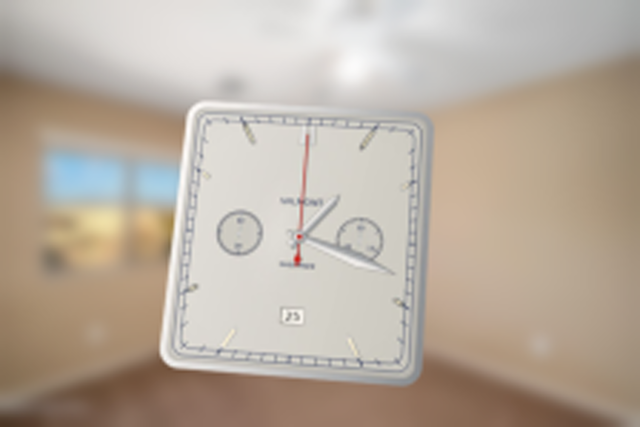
{"hour": 1, "minute": 18}
